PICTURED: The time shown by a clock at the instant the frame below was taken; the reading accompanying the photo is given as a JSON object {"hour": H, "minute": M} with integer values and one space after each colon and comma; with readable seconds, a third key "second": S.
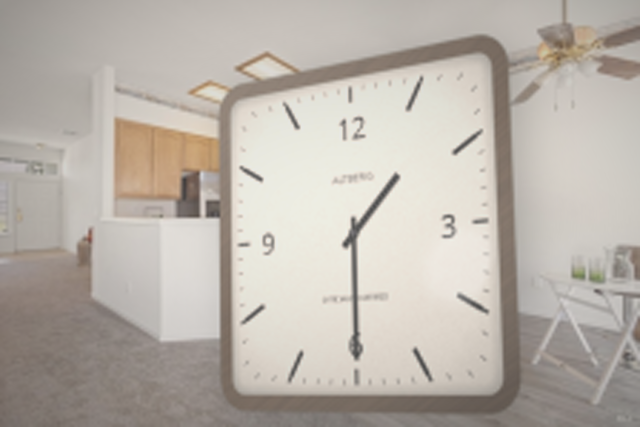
{"hour": 1, "minute": 30}
